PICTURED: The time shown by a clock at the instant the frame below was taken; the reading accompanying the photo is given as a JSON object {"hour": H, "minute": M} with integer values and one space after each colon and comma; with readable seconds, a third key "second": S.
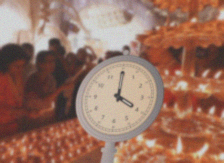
{"hour": 4, "minute": 0}
